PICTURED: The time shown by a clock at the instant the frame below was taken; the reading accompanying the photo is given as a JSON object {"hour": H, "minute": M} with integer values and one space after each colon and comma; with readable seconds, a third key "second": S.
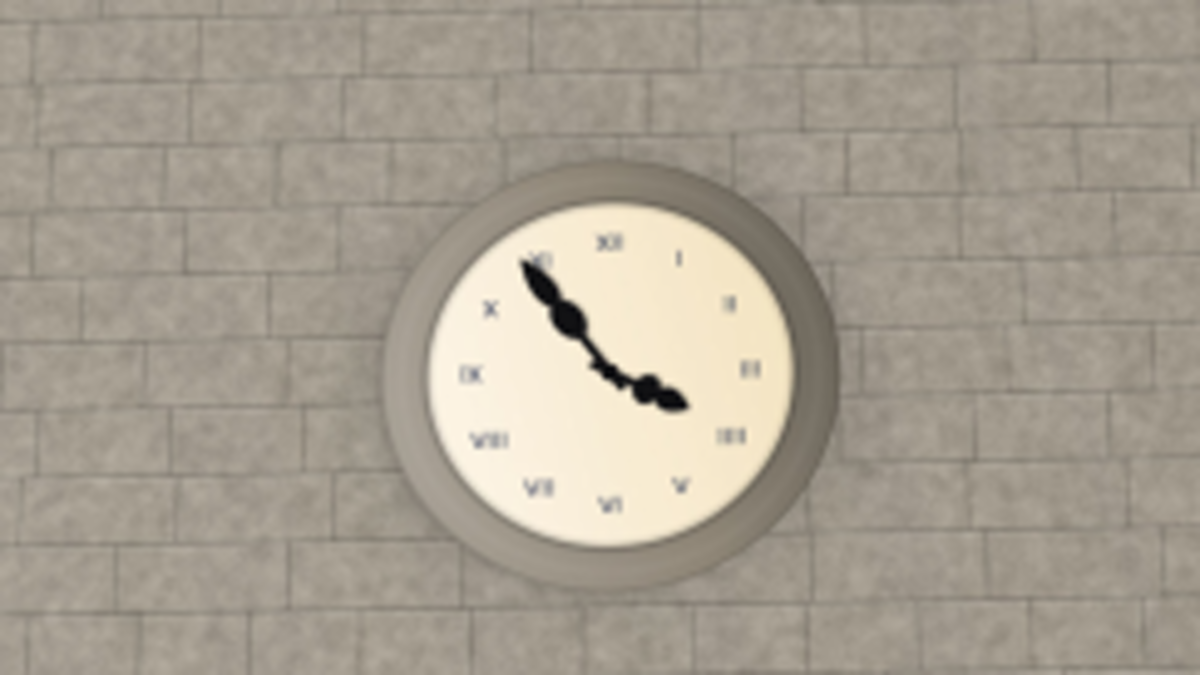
{"hour": 3, "minute": 54}
